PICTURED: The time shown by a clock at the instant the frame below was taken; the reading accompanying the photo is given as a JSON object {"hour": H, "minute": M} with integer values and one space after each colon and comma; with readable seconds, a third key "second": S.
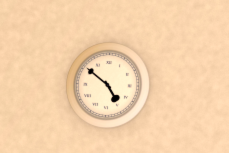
{"hour": 4, "minute": 51}
